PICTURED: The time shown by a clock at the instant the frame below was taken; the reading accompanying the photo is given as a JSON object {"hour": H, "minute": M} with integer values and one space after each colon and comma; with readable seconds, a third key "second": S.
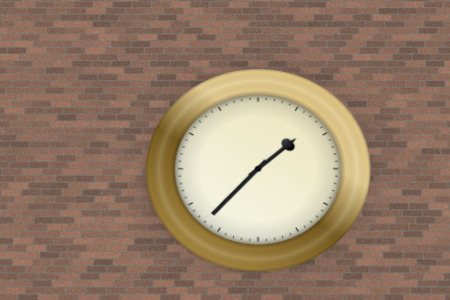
{"hour": 1, "minute": 37}
